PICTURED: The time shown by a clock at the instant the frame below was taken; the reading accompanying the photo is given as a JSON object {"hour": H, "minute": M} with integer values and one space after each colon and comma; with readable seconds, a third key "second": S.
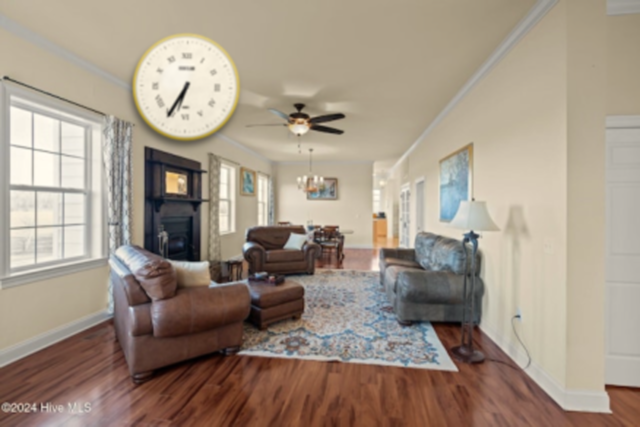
{"hour": 6, "minute": 35}
